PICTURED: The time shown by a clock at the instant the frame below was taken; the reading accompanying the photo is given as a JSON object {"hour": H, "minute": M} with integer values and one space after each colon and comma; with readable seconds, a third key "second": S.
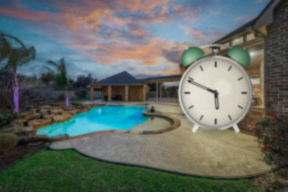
{"hour": 5, "minute": 49}
